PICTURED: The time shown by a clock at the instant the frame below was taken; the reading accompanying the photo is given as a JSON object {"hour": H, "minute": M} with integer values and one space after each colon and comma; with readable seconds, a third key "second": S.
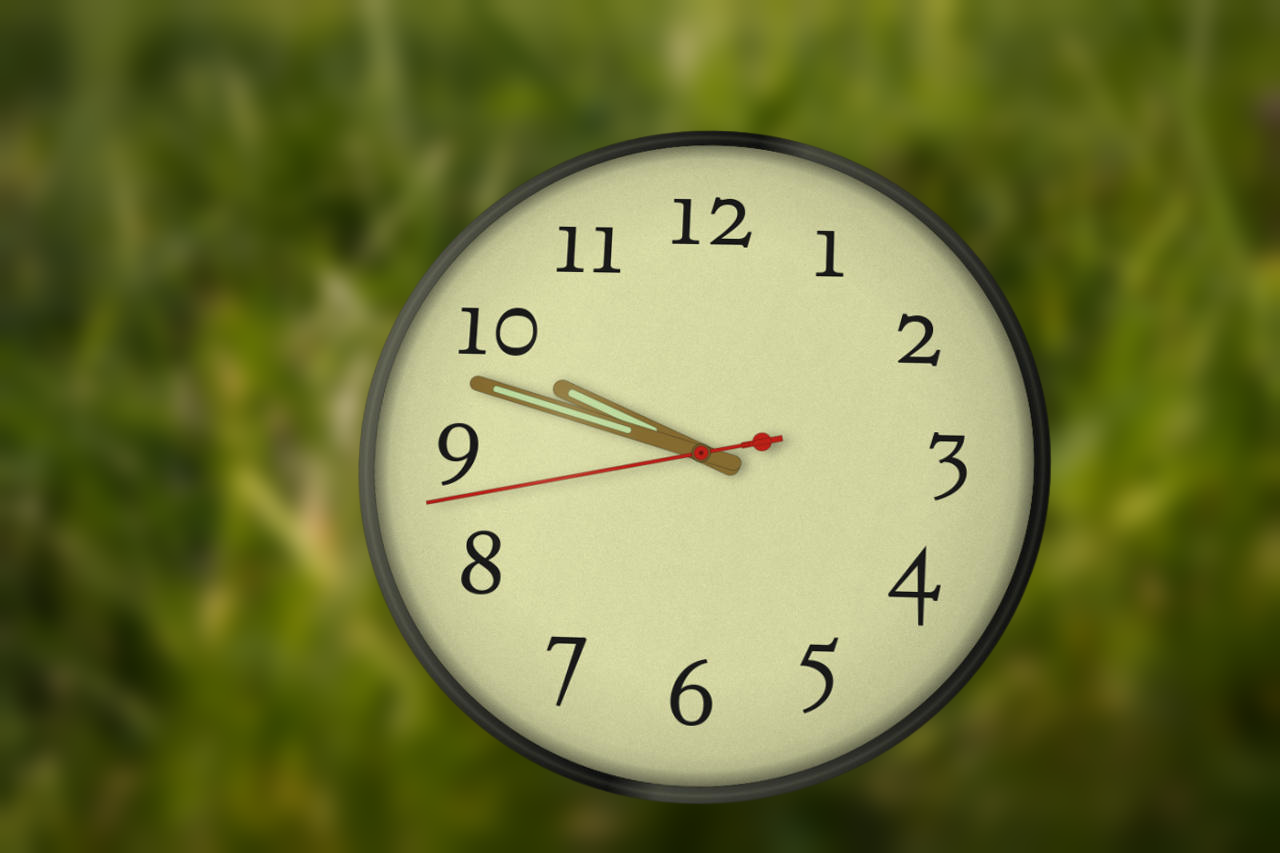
{"hour": 9, "minute": 47, "second": 43}
